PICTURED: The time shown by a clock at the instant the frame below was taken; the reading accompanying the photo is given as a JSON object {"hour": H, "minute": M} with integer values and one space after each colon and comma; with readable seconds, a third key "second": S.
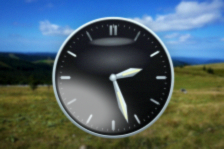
{"hour": 2, "minute": 27}
